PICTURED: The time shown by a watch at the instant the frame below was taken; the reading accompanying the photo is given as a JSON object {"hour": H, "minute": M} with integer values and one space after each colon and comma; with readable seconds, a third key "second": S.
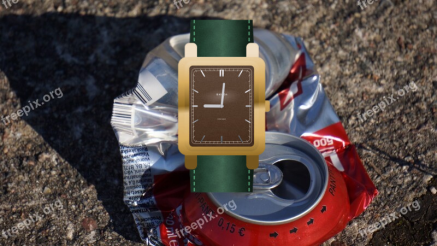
{"hour": 9, "minute": 1}
